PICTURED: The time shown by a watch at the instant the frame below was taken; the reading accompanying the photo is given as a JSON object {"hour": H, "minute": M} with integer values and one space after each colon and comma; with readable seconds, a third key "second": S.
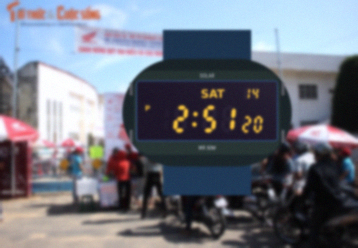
{"hour": 2, "minute": 51, "second": 20}
